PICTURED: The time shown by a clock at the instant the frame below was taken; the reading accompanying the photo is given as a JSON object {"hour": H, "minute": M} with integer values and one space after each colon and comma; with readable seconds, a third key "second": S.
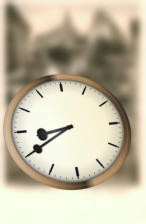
{"hour": 8, "minute": 40}
